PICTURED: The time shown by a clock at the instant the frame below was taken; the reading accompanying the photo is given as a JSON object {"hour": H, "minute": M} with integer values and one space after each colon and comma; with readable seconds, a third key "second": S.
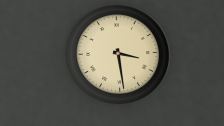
{"hour": 3, "minute": 29}
